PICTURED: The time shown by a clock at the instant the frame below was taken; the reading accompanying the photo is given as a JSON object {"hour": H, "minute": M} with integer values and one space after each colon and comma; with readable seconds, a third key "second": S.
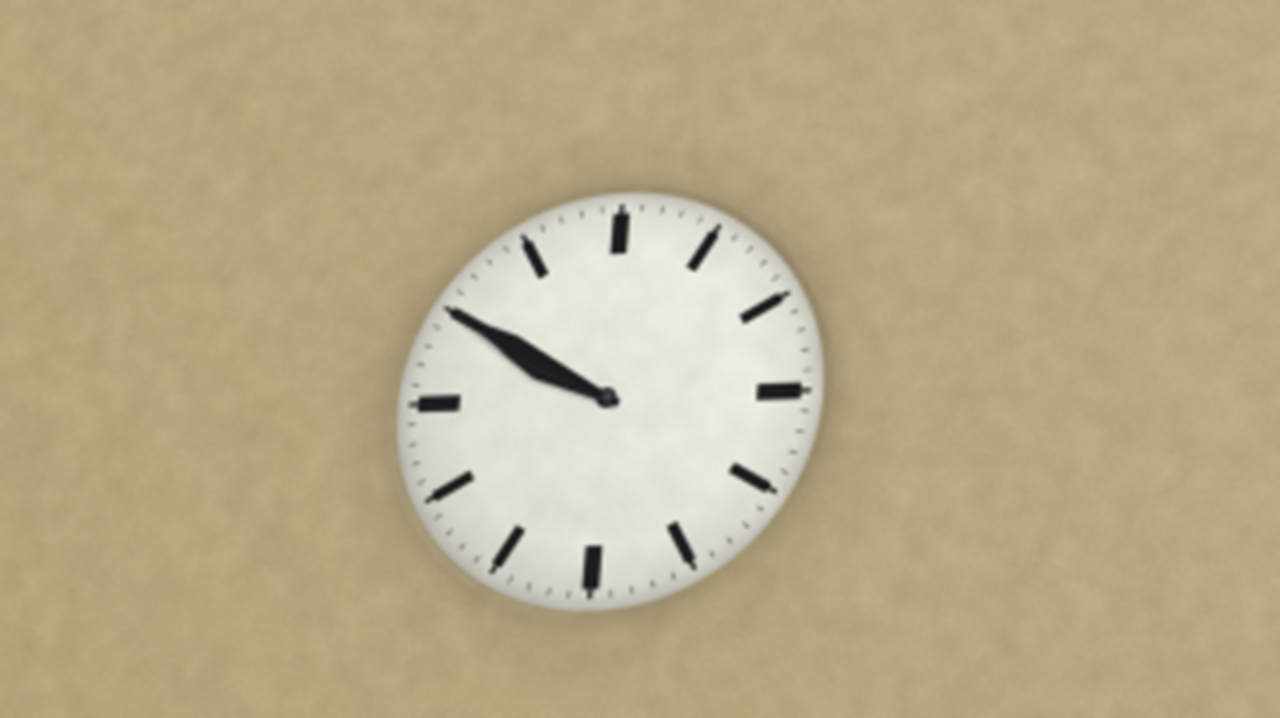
{"hour": 9, "minute": 50}
